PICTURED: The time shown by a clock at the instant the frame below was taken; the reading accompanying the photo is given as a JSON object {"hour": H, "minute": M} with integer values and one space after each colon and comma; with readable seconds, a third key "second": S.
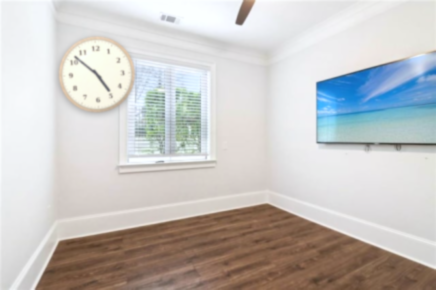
{"hour": 4, "minute": 52}
